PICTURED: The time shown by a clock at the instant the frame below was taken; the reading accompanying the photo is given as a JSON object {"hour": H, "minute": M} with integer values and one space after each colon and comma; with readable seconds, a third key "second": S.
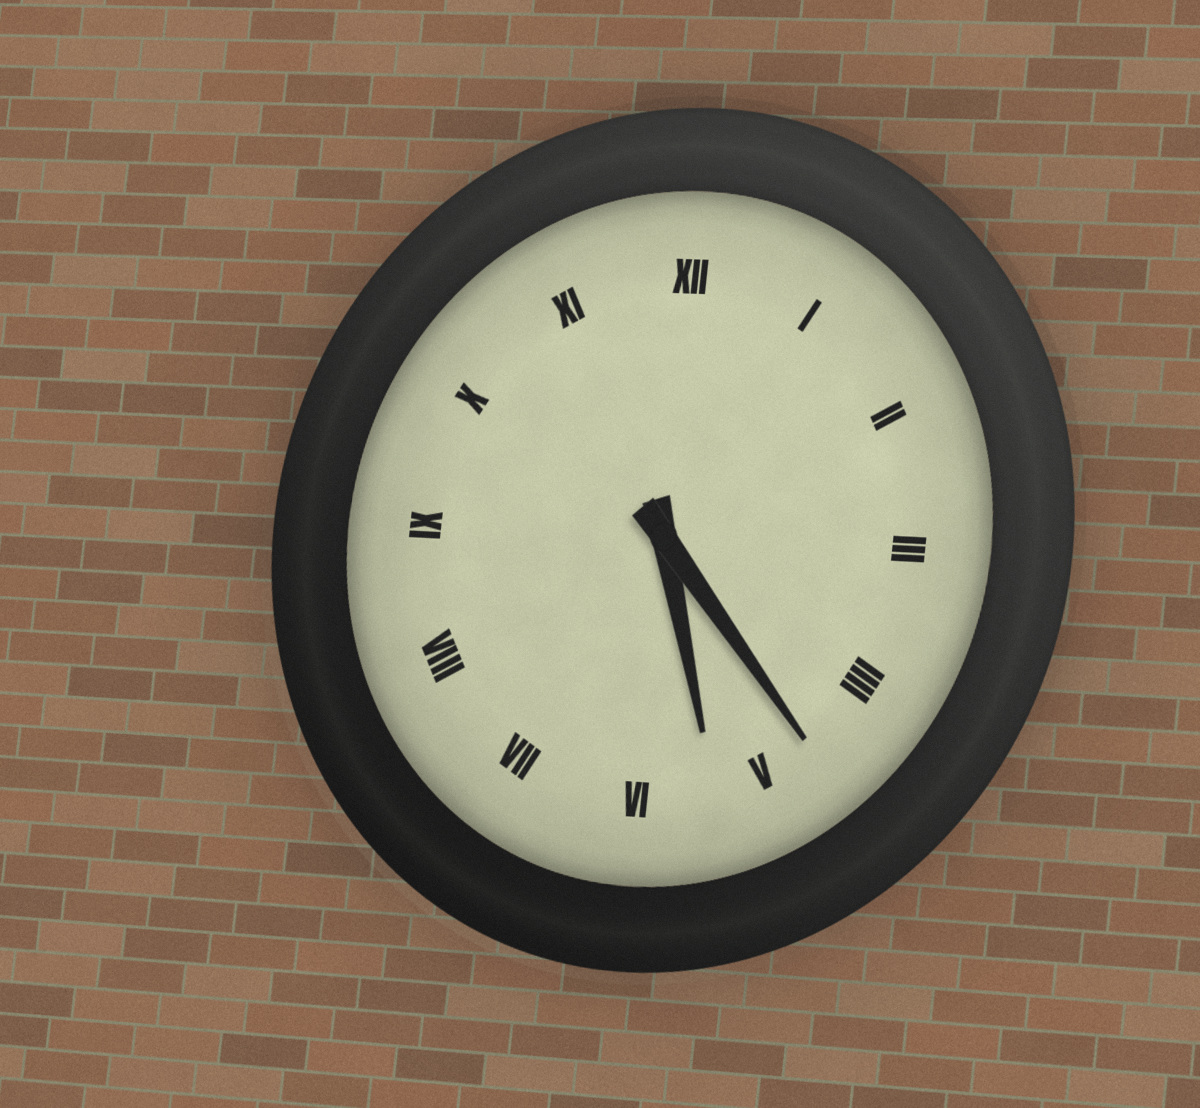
{"hour": 5, "minute": 23}
